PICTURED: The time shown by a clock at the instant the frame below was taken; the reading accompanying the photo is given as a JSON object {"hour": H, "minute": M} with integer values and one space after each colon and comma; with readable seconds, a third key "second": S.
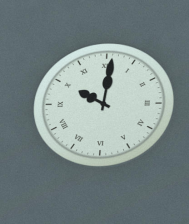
{"hour": 10, "minute": 1}
